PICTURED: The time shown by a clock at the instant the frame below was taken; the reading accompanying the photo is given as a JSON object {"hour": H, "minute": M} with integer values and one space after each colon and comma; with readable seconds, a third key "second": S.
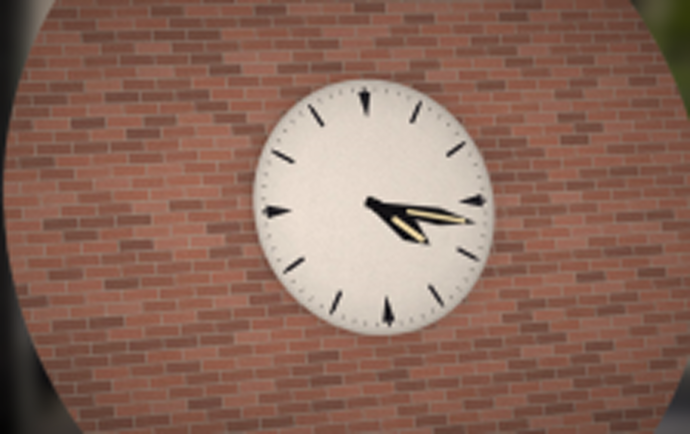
{"hour": 4, "minute": 17}
